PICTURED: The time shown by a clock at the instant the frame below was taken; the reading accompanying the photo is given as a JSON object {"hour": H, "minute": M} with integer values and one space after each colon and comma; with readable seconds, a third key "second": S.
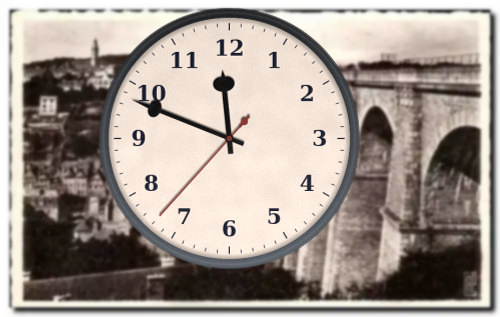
{"hour": 11, "minute": 48, "second": 37}
